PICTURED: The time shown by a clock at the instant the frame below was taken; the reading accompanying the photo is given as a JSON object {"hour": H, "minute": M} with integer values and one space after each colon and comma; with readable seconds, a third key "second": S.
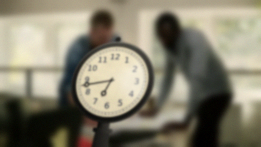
{"hour": 6, "minute": 43}
